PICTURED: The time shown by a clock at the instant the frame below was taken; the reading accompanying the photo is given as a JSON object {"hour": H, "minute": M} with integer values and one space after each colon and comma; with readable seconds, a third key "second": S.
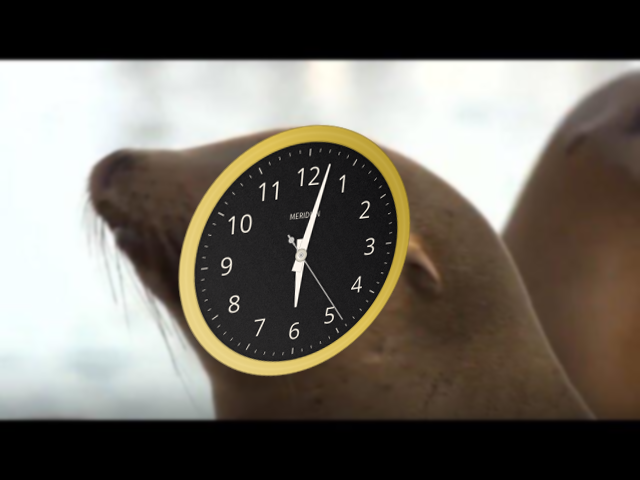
{"hour": 6, "minute": 2, "second": 24}
